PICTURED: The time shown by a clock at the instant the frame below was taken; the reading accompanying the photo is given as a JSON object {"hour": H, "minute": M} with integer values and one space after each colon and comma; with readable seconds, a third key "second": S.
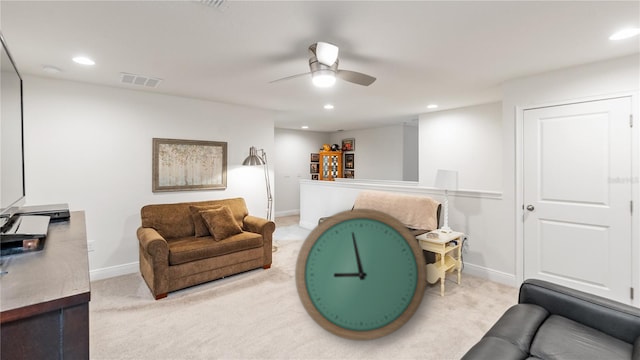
{"hour": 8, "minute": 58}
